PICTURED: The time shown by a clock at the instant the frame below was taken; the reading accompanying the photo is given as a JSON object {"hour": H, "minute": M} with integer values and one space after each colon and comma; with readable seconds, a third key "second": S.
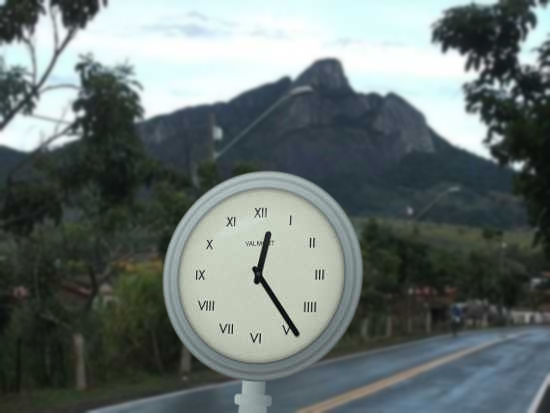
{"hour": 12, "minute": 24}
